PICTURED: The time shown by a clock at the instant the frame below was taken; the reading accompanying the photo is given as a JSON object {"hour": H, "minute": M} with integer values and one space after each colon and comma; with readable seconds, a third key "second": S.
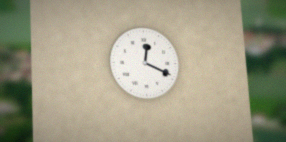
{"hour": 12, "minute": 19}
